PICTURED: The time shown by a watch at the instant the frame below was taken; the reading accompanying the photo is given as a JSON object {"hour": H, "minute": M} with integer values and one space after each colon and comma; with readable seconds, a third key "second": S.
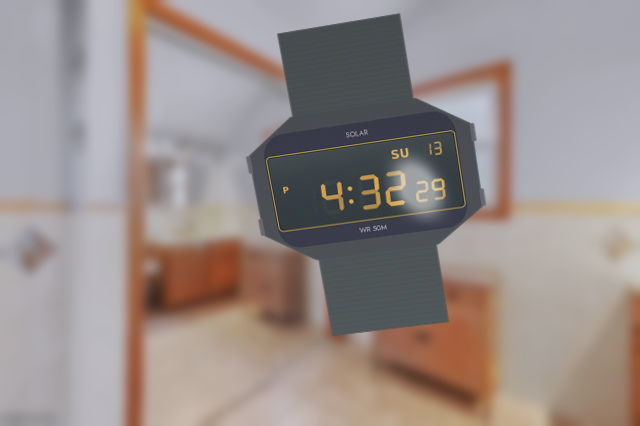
{"hour": 4, "minute": 32, "second": 29}
